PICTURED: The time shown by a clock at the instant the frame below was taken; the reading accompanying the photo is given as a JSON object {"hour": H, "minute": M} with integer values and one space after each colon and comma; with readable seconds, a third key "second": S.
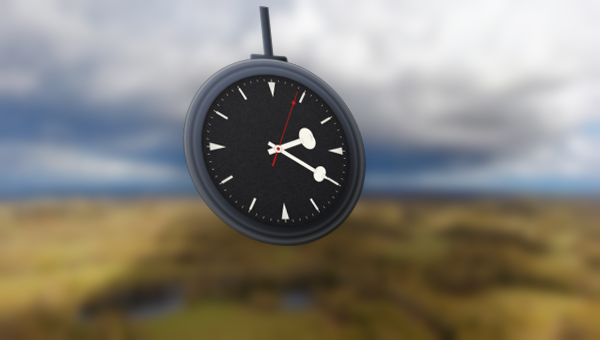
{"hour": 2, "minute": 20, "second": 4}
